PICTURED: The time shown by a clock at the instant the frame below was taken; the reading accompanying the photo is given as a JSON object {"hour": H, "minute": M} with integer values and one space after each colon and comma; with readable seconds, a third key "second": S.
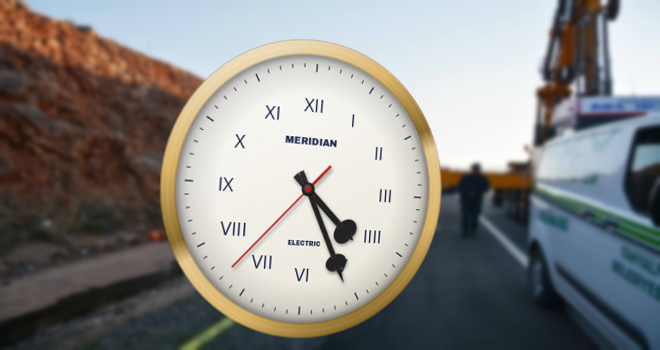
{"hour": 4, "minute": 25, "second": 37}
